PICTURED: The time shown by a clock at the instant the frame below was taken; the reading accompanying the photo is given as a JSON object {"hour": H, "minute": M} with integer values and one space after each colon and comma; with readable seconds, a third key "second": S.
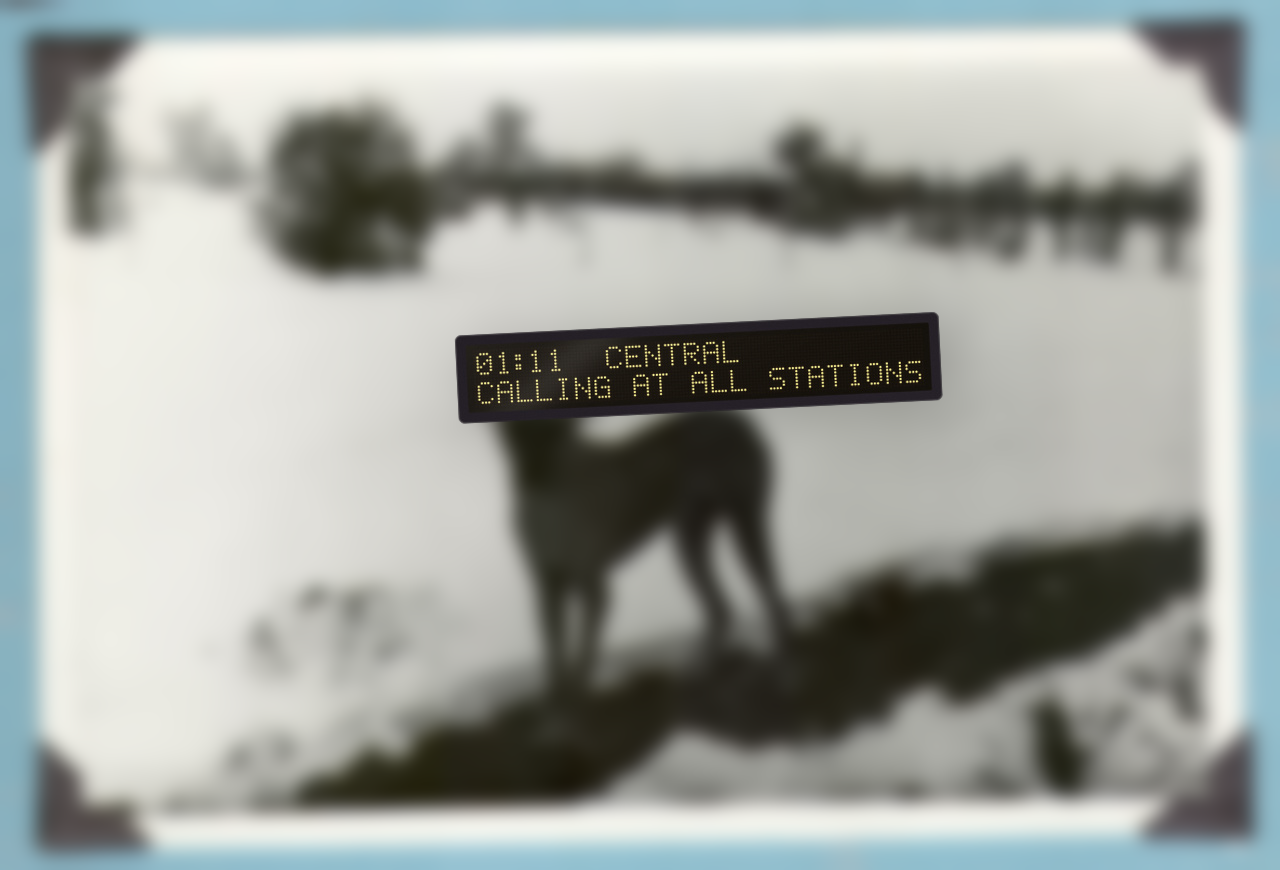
{"hour": 1, "minute": 11}
